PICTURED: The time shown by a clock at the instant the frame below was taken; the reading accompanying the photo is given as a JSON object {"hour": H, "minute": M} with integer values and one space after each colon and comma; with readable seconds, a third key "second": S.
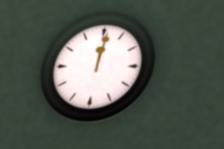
{"hour": 12, "minute": 1}
